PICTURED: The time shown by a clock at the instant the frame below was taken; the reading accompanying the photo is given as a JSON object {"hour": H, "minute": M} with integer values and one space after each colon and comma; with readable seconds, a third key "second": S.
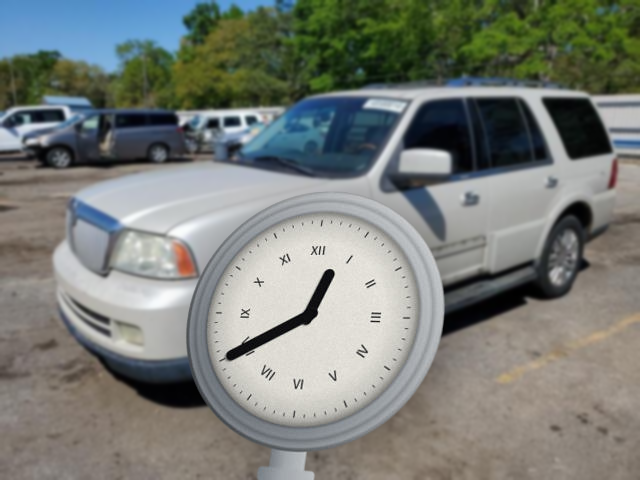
{"hour": 12, "minute": 40}
